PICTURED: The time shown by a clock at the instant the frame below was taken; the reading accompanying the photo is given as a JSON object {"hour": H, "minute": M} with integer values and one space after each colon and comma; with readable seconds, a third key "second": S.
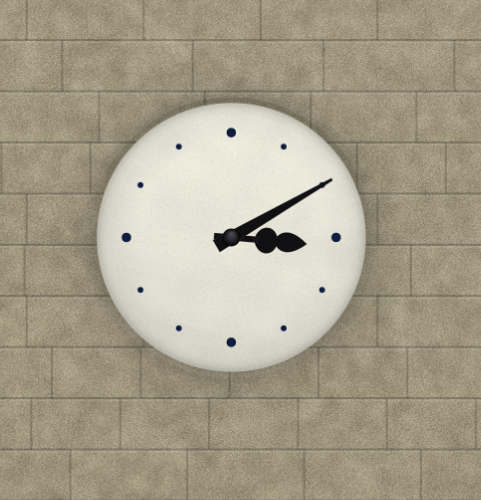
{"hour": 3, "minute": 10}
